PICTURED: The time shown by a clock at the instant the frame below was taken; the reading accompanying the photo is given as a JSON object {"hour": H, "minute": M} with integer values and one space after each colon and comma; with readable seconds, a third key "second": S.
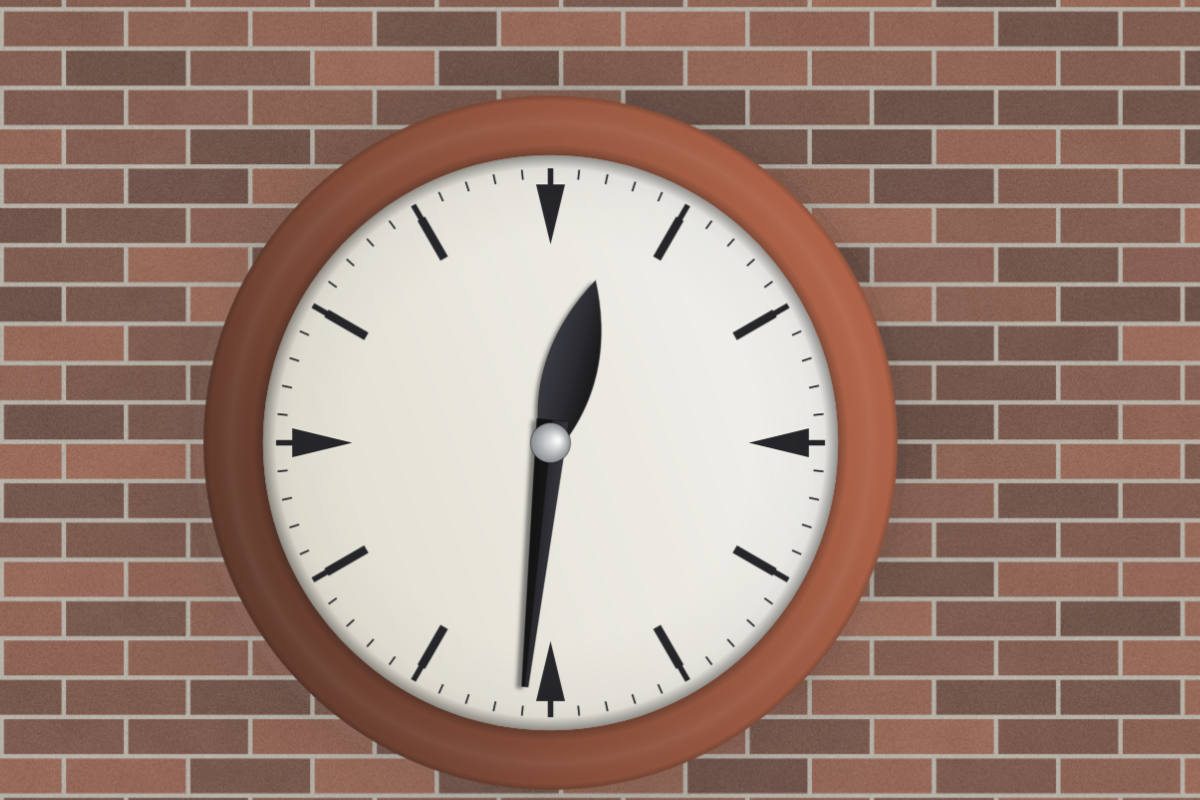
{"hour": 12, "minute": 31}
